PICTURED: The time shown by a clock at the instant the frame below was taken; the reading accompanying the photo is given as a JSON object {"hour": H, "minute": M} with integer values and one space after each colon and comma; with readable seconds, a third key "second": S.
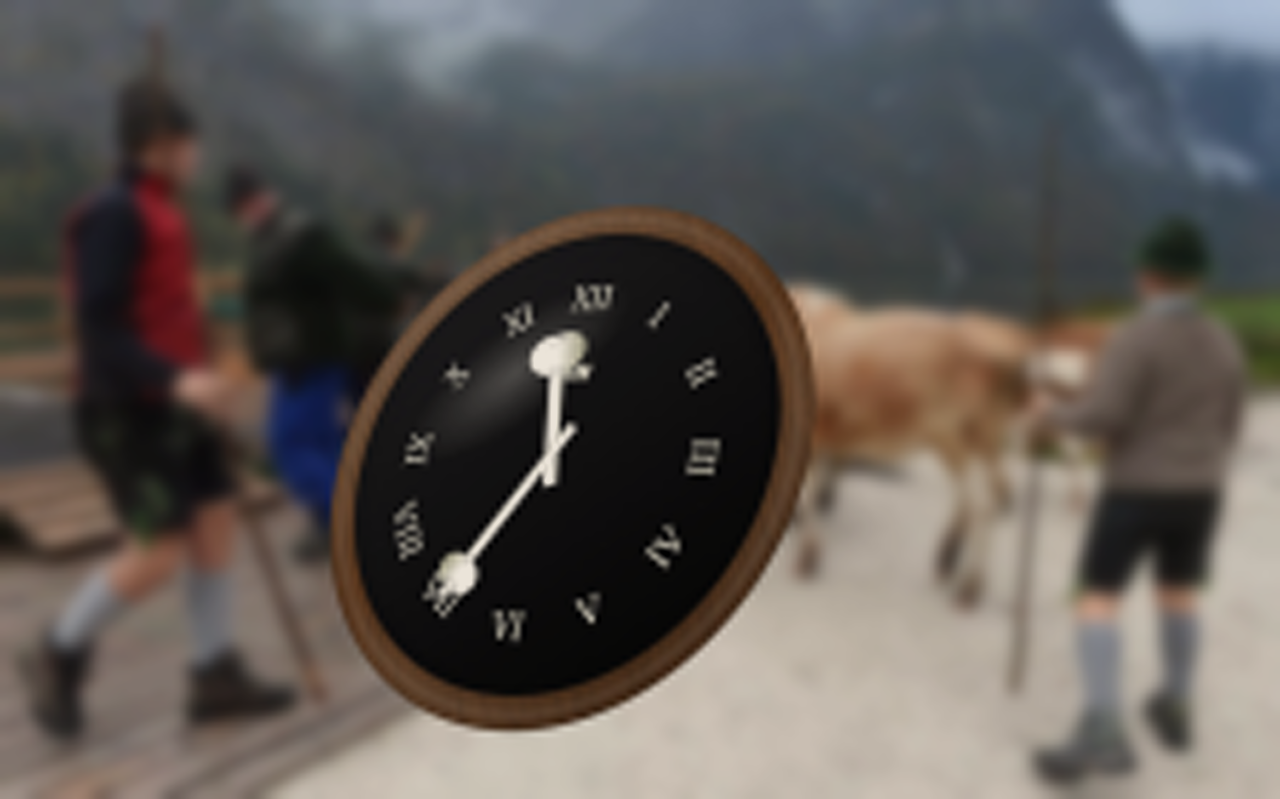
{"hour": 11, "minute": 35}
